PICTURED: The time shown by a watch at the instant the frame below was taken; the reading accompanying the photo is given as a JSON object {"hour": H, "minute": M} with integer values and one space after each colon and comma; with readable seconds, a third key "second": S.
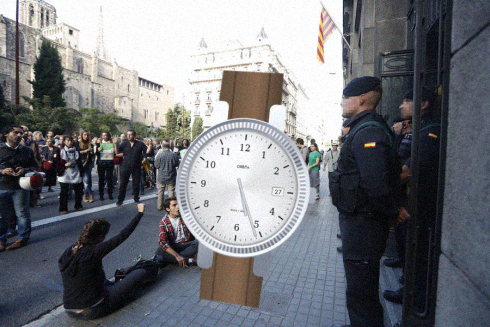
{"hour": 5, "minute": 26}
